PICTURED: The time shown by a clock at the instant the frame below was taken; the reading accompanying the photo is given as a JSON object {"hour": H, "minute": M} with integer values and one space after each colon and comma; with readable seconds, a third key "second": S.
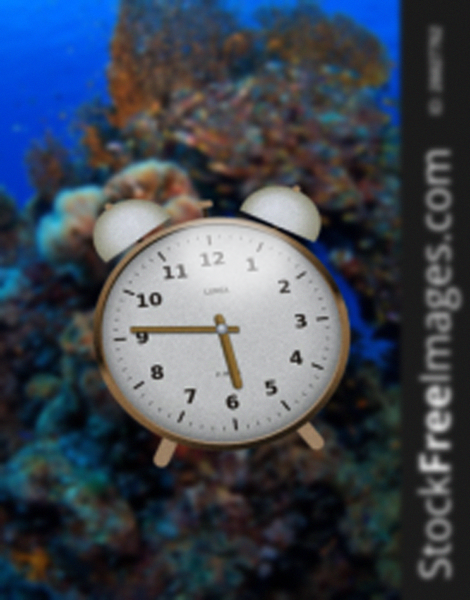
{"hour": 5, "minute": 46}
